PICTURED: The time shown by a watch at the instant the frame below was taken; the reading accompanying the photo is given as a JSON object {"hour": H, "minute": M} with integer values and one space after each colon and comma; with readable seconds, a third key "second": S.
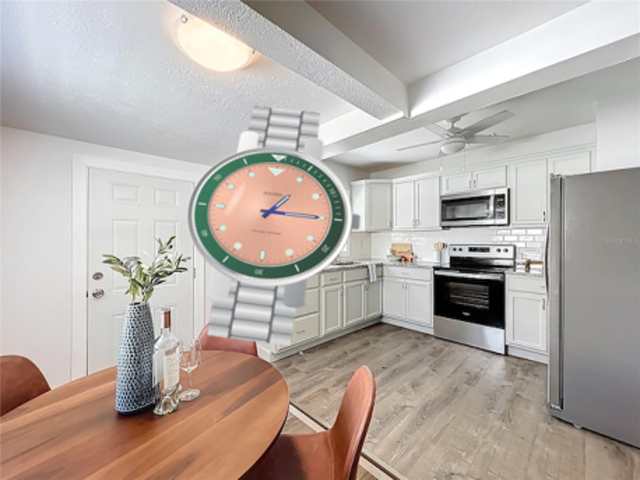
{"hour": 1, "minute": 15}
